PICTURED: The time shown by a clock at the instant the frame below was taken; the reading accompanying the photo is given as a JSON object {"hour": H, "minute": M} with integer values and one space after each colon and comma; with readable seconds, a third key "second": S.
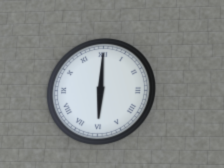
{"hour": 6, "minute": 0}
